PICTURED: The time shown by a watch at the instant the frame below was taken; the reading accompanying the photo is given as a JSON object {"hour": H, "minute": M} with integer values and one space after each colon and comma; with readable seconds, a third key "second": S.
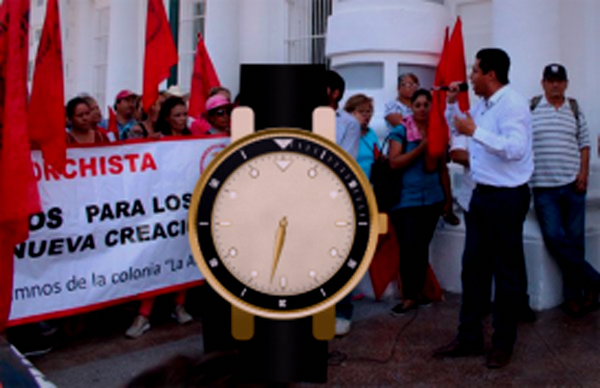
{"hour": 6, "minute": 32}
